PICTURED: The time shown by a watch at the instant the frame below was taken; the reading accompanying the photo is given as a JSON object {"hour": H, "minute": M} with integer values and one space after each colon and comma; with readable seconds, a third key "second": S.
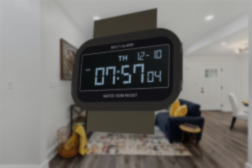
{"hour": 7, "minute": 57}
